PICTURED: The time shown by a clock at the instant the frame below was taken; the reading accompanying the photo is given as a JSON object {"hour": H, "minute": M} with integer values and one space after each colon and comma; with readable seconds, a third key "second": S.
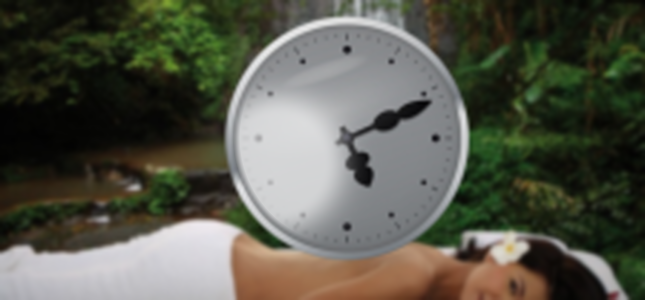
{"hour": 5, "minute": 11}
